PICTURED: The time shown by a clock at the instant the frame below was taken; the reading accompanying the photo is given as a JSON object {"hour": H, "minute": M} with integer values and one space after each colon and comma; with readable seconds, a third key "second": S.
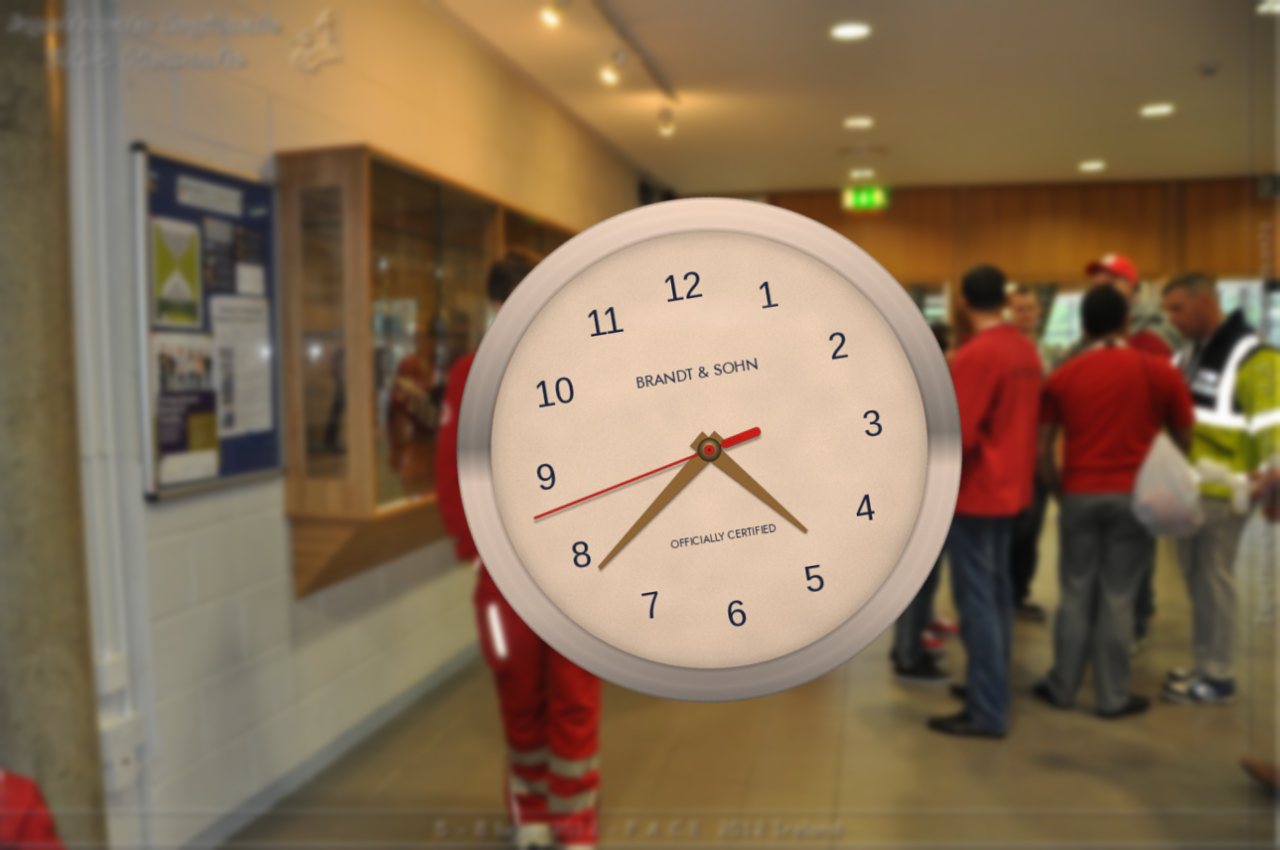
{"hour": 4, "minute": 38, "second": 43}
